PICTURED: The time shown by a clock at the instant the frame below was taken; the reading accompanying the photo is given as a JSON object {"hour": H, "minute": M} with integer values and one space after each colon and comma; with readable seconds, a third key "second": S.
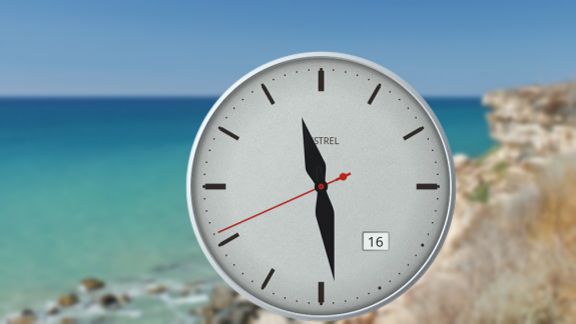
{"hour": 11, "minute": 28, "second": 41}
